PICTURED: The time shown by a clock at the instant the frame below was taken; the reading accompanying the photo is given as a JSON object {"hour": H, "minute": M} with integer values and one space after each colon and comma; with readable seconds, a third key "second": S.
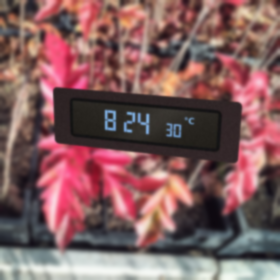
{"hour": 8, "minute": 24}
